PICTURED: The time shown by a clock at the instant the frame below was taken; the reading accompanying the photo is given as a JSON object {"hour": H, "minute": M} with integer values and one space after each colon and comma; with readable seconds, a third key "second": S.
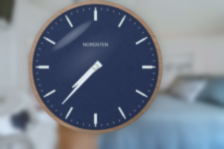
{"hour": 7, "minute": 37}
